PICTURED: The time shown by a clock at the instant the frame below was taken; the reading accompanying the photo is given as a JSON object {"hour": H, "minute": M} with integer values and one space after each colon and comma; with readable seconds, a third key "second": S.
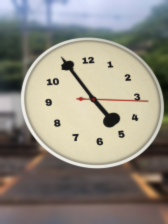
{"hour": 4, "minute": 55, "second": 16}
